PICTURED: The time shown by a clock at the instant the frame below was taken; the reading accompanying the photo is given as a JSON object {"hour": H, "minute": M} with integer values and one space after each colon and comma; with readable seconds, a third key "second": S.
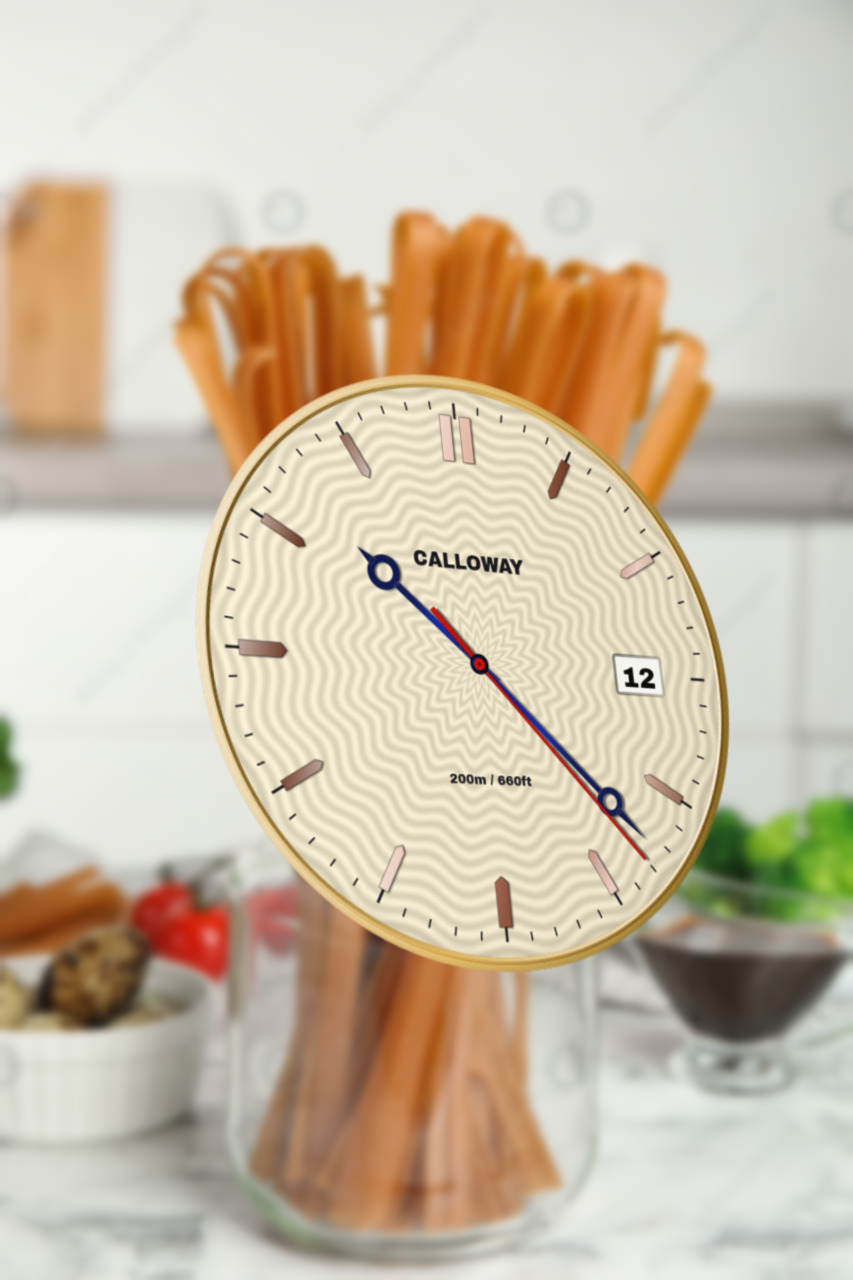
{"hour": 10, "minute": 22, "second": 23}
